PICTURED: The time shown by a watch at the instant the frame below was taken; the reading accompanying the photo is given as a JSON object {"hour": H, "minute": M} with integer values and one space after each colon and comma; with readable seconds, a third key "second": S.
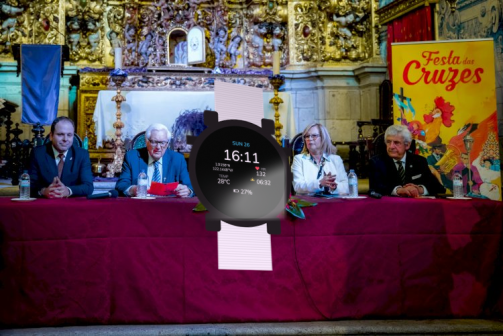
{"hour": 16, "minute": 11}
